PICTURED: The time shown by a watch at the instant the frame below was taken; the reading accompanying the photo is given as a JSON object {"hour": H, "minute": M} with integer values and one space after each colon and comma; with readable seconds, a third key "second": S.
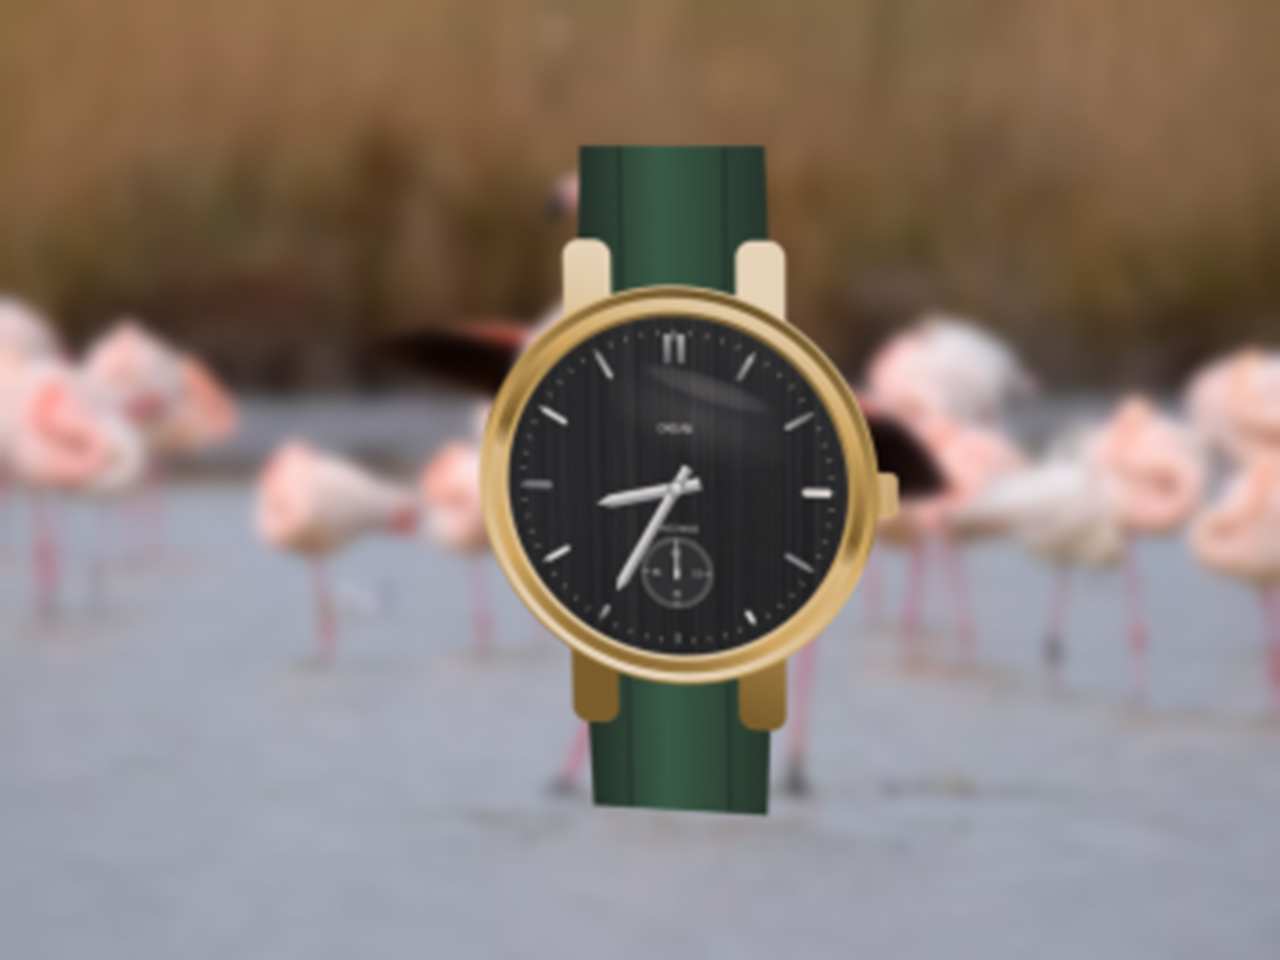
{"hour": 8, "minute": 35}
